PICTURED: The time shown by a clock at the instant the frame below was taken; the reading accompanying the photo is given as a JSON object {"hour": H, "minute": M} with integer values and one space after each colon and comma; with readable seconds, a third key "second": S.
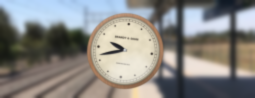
{"hour": 9, "minute": 42}
